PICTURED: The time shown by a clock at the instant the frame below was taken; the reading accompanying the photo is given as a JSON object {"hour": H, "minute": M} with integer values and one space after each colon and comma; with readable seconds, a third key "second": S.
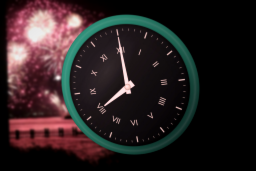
{"hour": 8, "minute": 0}
